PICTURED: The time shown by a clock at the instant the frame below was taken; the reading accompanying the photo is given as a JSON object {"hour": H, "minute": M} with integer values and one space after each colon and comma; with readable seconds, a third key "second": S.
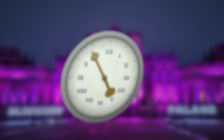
{"hour": 4, "minute": 54}
